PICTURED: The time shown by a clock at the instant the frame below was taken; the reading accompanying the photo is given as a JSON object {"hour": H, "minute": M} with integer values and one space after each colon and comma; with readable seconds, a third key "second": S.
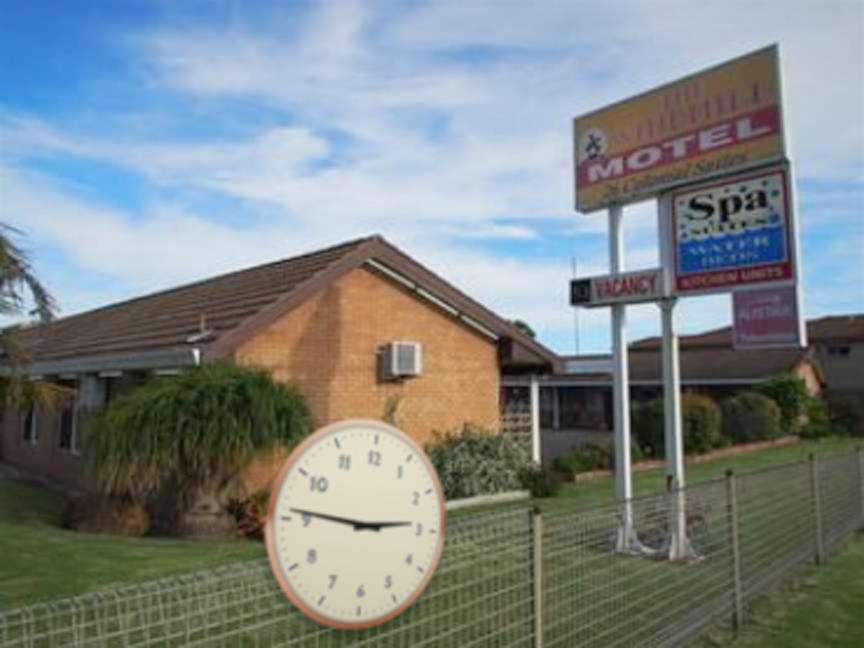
{"hour": 2, "minute": 46}
